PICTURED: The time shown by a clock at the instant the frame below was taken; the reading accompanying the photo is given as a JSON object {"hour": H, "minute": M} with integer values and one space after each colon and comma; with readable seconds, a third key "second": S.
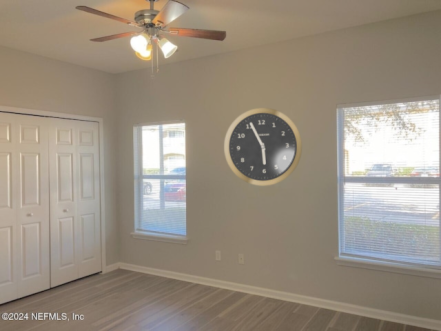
{"hour": 5, "minute": 56}
